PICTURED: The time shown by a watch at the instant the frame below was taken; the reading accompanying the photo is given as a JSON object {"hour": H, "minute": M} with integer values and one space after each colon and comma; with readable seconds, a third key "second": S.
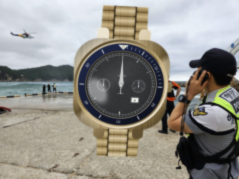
{"hour": 12, "minute": 0}
